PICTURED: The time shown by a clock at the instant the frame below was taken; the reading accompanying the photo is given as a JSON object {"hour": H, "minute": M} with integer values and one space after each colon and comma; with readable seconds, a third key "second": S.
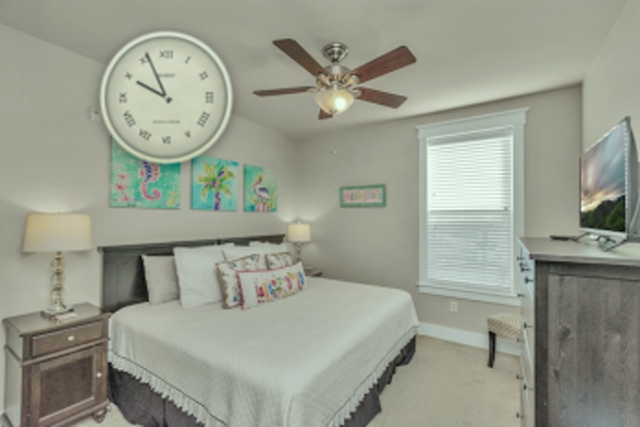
{"hour": 9, "minute": 56}
